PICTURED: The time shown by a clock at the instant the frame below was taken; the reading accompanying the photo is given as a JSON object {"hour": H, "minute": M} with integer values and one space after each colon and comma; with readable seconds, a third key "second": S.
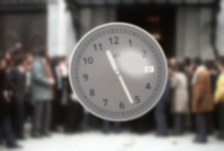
{"hour": 11, "minute": 27}
